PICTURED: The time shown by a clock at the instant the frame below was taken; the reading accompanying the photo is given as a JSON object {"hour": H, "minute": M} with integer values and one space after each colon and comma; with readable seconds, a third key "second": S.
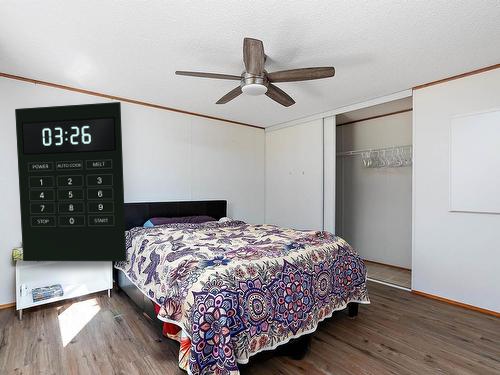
{"hour": 3, "minute": 26}
